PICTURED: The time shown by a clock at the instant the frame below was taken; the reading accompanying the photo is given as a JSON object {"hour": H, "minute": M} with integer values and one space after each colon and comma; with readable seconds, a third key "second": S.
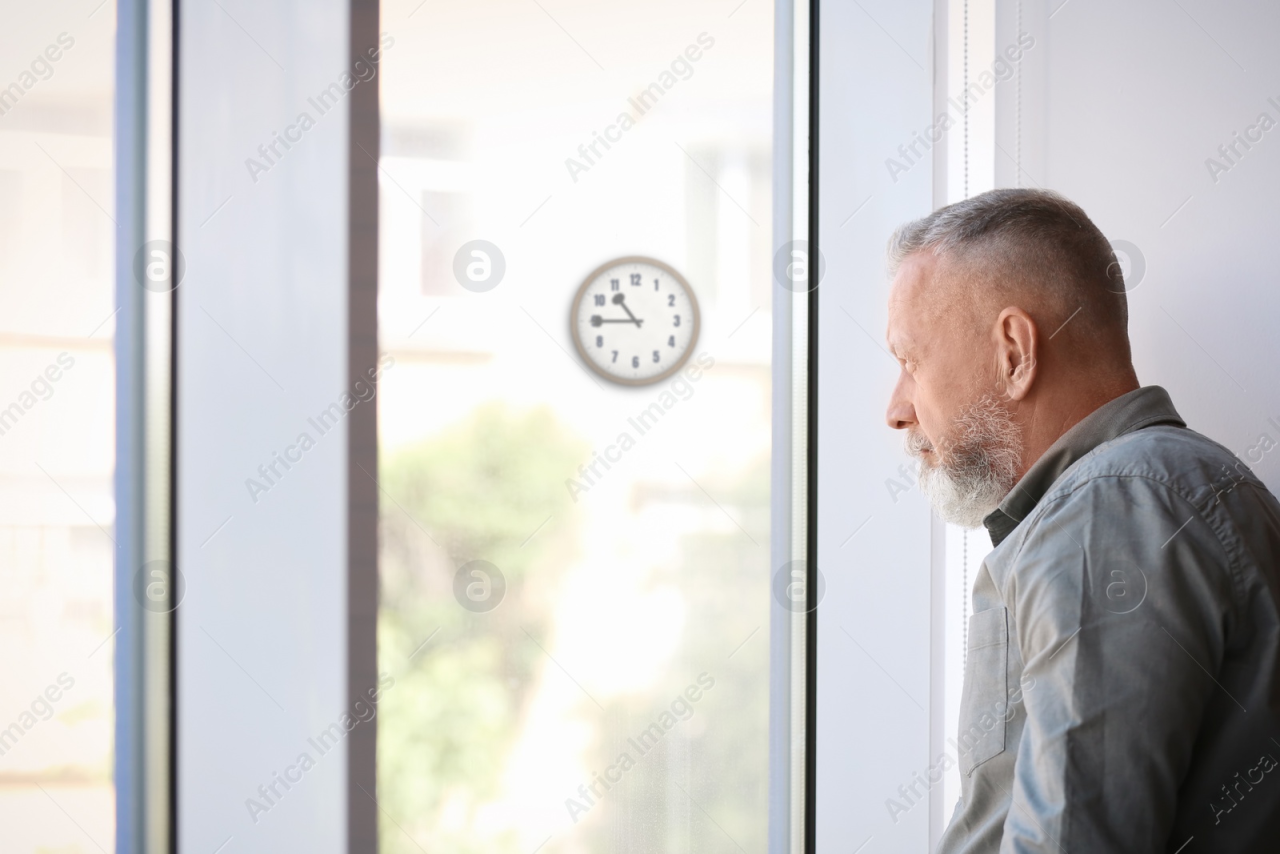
{"hour": 10, "minute": 45}
